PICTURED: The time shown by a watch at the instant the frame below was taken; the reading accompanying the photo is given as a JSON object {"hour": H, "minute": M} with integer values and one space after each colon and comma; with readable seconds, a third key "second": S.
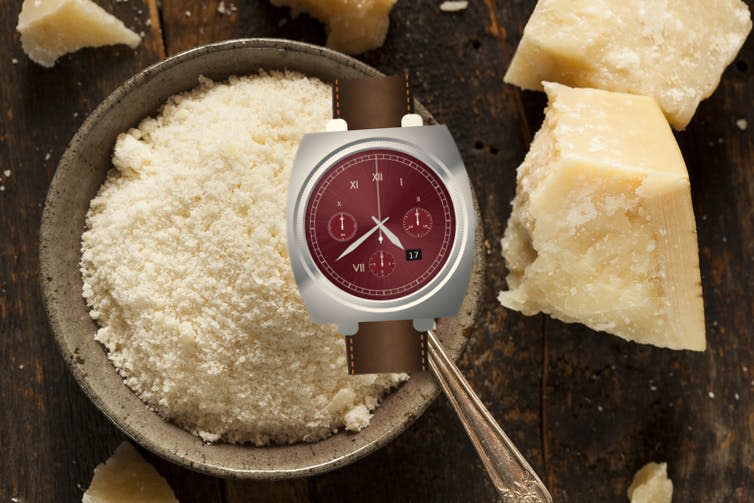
{"hour": 4, "minute": 39}
